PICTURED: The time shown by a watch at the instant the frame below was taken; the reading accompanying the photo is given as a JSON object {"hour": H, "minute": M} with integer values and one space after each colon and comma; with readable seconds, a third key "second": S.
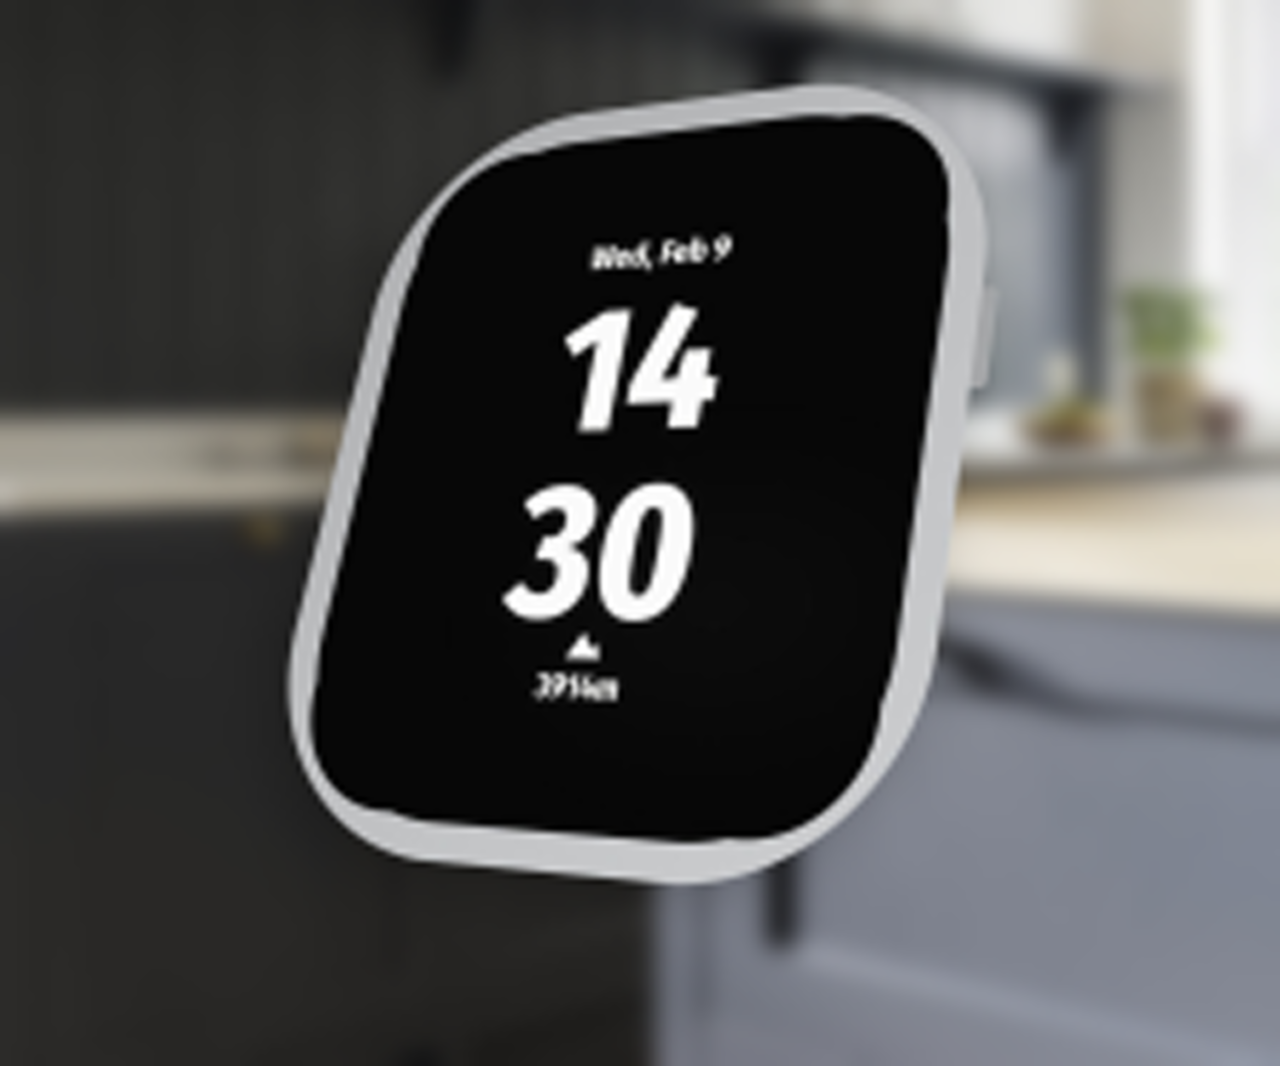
{"hour": 14, "minute": 30}
